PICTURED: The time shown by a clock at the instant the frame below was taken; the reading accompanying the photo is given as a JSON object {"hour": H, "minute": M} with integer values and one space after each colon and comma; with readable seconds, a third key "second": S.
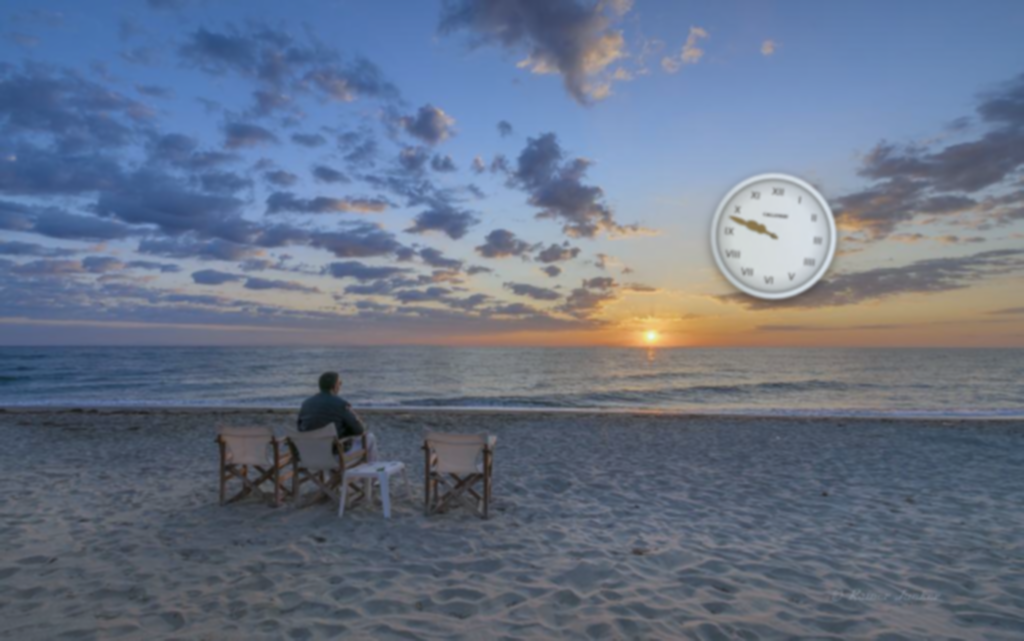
{"hour": 9, "minute": 48}
